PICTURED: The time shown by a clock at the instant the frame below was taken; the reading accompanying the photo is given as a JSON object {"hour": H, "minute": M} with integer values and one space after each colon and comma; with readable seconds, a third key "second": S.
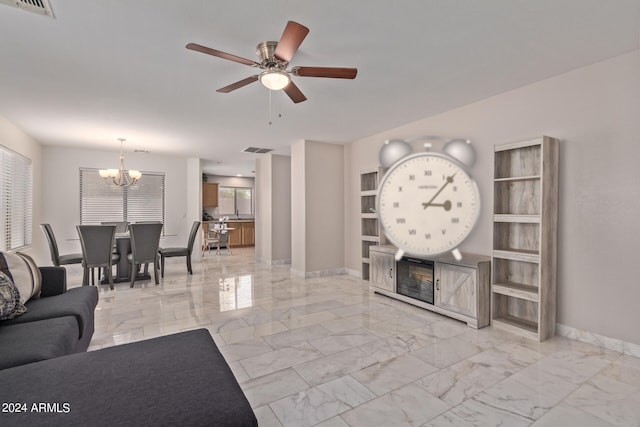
{"hour": 3, "minute": 7}
